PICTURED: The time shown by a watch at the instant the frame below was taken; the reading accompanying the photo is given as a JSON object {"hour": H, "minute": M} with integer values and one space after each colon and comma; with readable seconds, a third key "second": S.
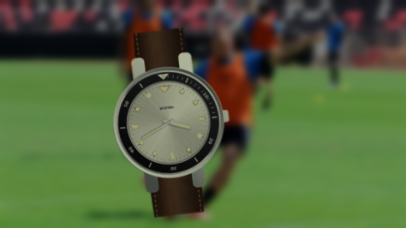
{"hour": 3, "minute": 41}
